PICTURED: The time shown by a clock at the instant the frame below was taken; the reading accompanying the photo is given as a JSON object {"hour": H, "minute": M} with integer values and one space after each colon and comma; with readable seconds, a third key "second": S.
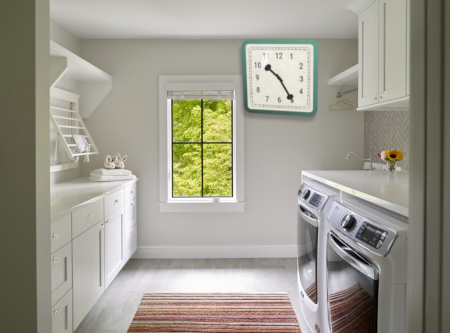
{"hour": 10, "minute": 25}
